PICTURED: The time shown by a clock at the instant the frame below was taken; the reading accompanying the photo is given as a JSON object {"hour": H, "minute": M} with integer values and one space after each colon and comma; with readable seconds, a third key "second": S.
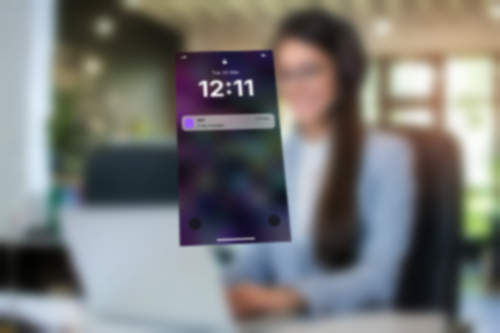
{"hour": 12, "minute": 11}
